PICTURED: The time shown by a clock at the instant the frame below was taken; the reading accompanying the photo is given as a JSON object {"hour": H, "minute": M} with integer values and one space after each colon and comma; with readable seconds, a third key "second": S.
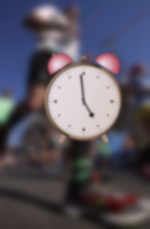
{"hour": 4, "minute": 59}
